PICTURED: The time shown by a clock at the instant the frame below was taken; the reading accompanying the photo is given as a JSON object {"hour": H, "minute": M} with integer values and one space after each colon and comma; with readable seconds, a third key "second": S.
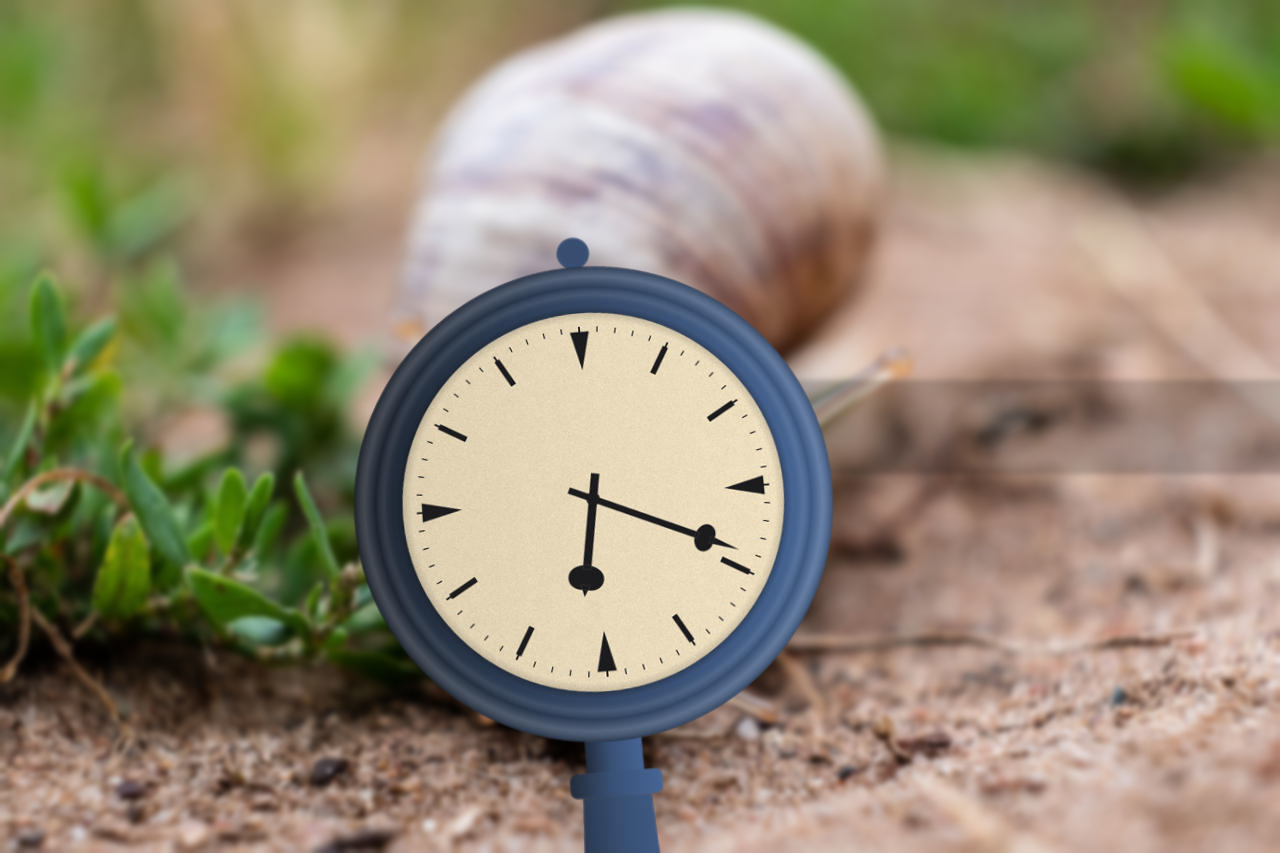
{"hour": 6, "minute": 19}
